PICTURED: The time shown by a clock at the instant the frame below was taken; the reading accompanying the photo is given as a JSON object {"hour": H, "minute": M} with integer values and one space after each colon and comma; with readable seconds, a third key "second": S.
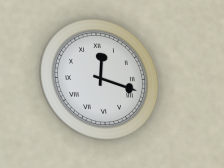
{"hour": 12, "minute": 18}
